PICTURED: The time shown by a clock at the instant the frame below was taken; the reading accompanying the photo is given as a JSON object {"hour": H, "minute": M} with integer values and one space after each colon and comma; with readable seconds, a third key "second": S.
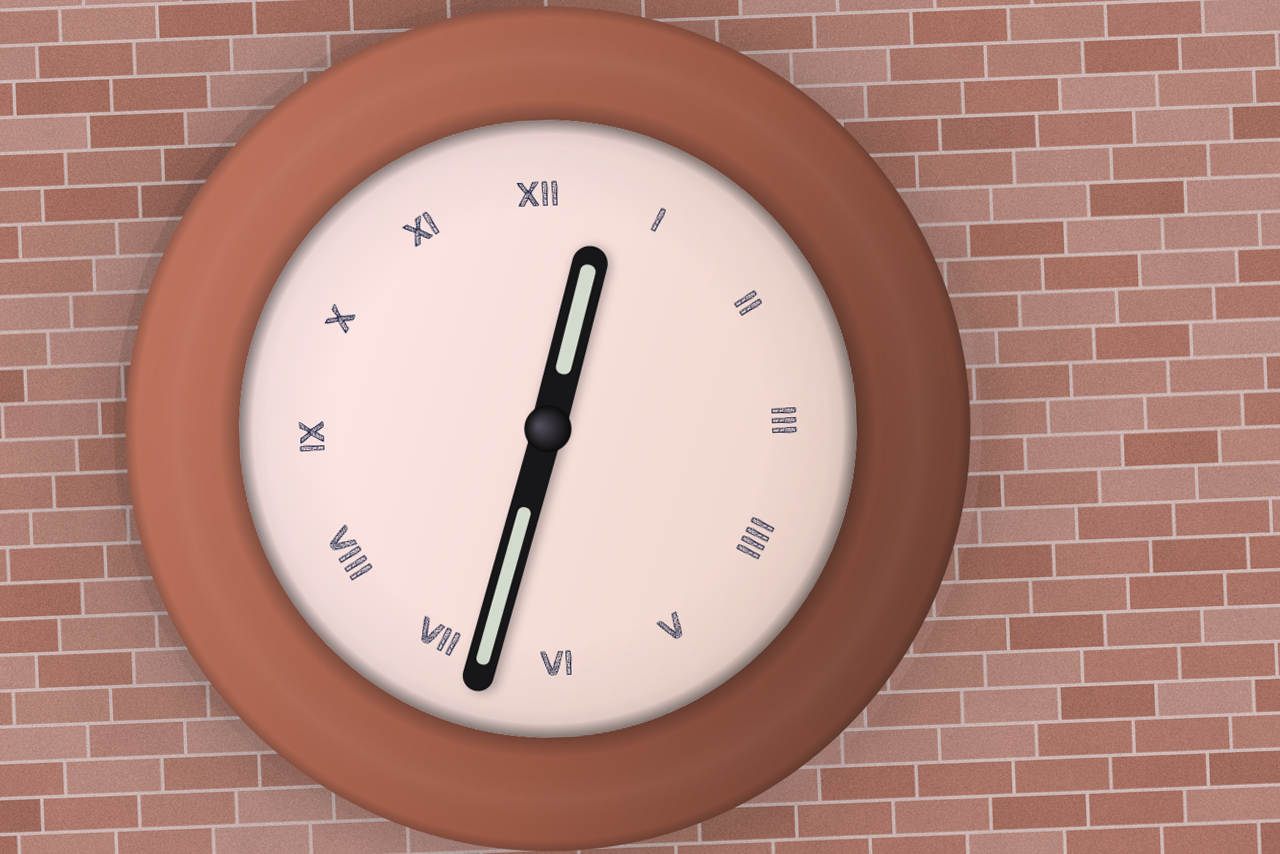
{"hour": 12, "minute": 33}
